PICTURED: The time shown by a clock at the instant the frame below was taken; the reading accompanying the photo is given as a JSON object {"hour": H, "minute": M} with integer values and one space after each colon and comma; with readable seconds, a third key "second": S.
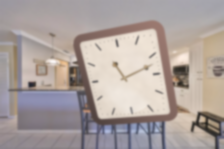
{"hour": 11, "minute": 12}
